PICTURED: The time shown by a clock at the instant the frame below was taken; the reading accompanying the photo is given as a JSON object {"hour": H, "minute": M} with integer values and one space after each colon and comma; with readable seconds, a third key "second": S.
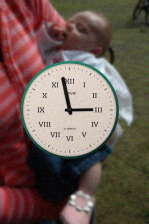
{"hour": 2, "minute": 58}
